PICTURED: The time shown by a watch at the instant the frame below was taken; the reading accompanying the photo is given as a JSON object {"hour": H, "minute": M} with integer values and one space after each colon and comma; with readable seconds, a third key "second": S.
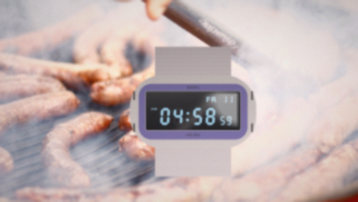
{"hour": 4, "minute": 58}
